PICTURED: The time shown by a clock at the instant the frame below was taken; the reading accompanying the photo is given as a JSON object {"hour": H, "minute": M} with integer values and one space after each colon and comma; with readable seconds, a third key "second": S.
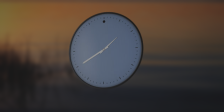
{"hour": 1, "minute": 40}
